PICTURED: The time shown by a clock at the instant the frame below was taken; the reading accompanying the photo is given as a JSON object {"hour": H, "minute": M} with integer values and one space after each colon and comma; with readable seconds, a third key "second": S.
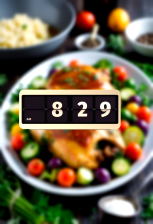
{"hour": 8, "minute": 29}
